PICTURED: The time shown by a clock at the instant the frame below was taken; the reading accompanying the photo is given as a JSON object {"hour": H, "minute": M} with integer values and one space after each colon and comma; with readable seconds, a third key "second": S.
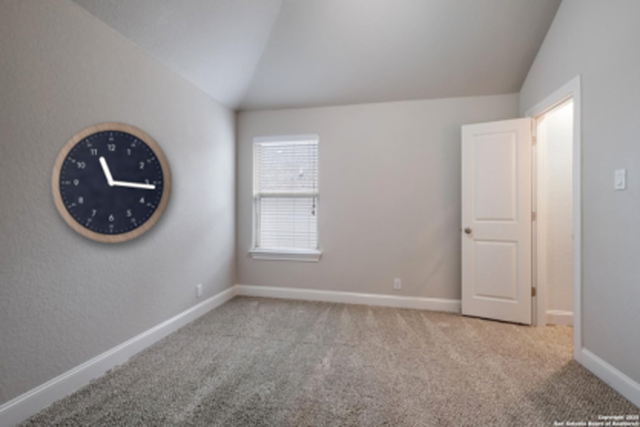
{"hour": 11, "minute": 16}
